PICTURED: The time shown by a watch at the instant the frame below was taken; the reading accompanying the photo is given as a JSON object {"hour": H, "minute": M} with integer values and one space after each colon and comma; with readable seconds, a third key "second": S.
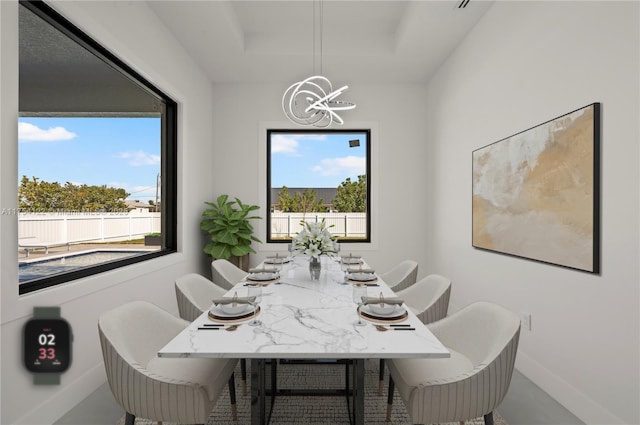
{"hour": 2, "minute": 33}
